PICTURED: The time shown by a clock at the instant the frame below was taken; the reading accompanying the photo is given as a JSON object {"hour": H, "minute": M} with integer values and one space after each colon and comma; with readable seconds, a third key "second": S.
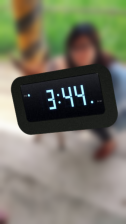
{"hour": 3, "minute": 44}
